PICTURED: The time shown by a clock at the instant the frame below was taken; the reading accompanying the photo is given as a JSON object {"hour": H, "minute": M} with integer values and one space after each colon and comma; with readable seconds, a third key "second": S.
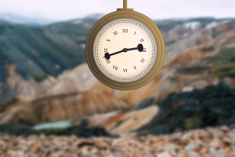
{"hour": 2, "minute": 42}
